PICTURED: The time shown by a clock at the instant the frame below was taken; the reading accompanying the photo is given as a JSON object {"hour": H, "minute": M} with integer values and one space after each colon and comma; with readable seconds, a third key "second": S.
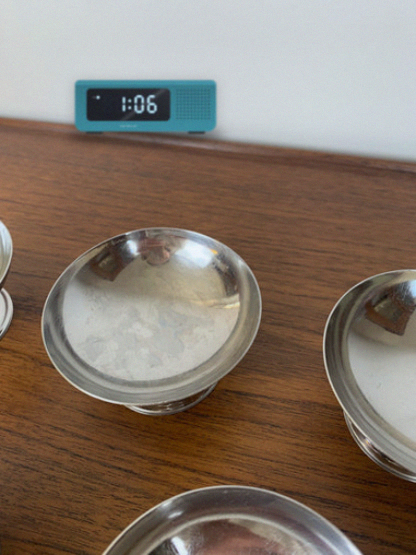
{"hour": 1, "minute": 6}
